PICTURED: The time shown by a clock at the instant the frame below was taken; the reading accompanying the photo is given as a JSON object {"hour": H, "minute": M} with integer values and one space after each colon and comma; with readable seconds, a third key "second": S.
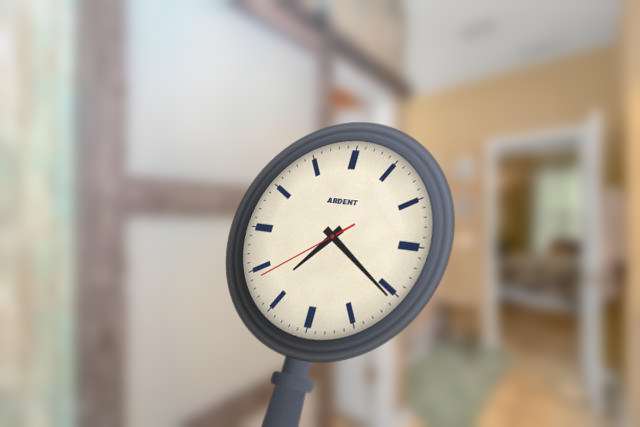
{"hour": 7, "minute": 20, "second": 39}
